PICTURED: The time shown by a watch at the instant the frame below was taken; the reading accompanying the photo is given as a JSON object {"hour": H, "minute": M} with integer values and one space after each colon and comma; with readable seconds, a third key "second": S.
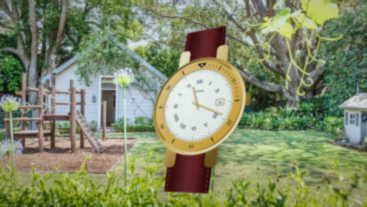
{"hour": 11, "minute": 19}
